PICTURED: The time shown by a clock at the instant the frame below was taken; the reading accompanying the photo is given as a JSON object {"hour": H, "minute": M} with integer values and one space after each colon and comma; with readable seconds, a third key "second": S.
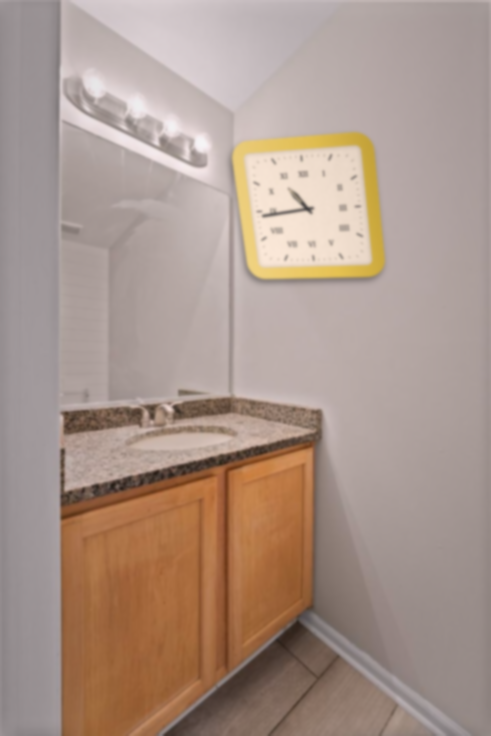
{"hour": 10, "minute": 44}
